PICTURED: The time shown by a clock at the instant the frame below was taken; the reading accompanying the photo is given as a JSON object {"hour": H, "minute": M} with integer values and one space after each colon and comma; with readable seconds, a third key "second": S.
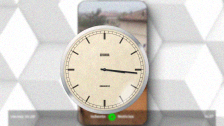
{"hour": 3, "minute": 16}
